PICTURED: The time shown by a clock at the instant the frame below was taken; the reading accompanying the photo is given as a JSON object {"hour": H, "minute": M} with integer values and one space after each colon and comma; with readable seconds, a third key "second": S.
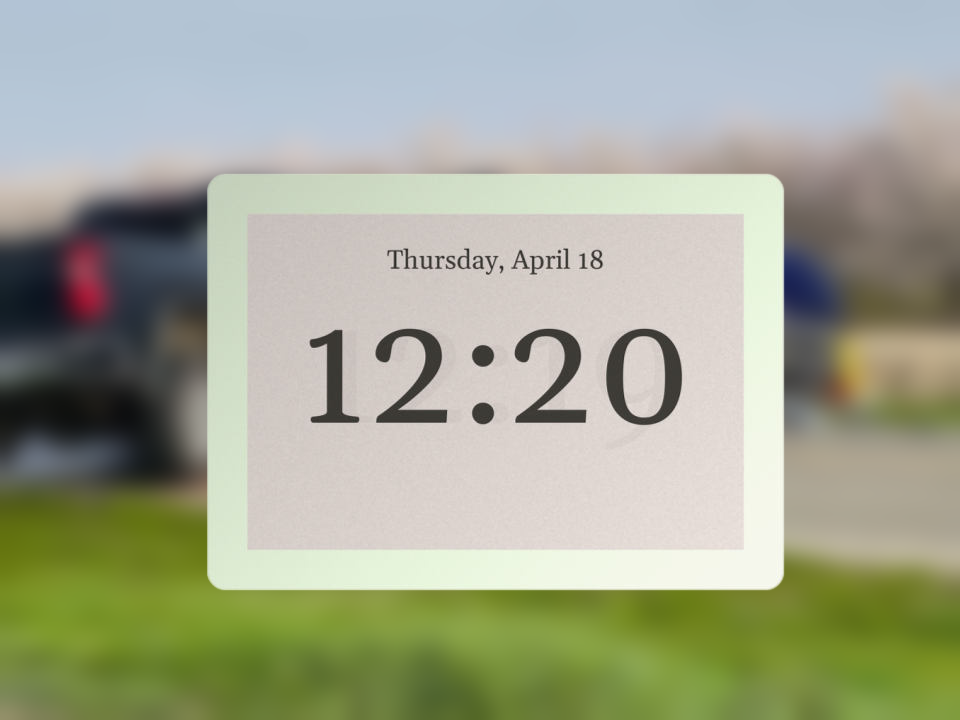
{"hour": 12, "minute": 20}
